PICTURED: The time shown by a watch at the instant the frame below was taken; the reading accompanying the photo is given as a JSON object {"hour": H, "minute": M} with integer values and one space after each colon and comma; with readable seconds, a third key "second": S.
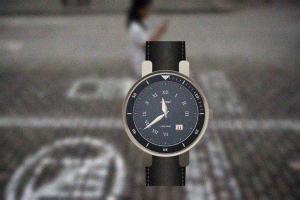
{"hour": 11, "minute": 39}
